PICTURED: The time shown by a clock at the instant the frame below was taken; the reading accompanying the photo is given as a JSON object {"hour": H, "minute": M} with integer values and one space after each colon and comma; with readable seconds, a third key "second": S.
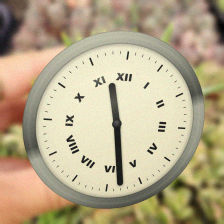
{"hour": 11, "minute": 28}
